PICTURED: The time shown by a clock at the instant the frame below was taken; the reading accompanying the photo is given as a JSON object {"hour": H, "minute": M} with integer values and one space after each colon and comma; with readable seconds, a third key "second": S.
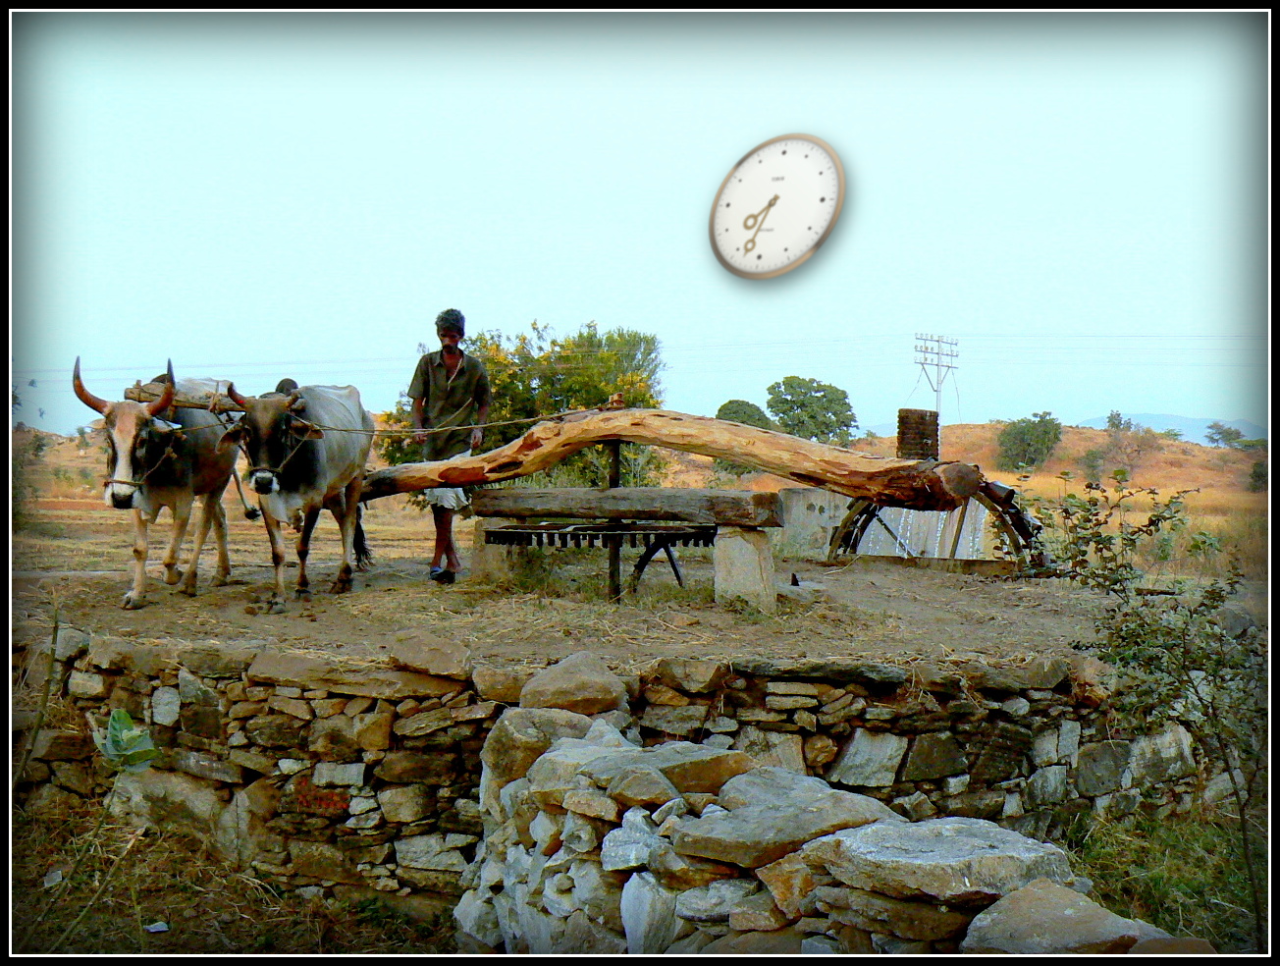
{"hour": 7, "minute": 33}
